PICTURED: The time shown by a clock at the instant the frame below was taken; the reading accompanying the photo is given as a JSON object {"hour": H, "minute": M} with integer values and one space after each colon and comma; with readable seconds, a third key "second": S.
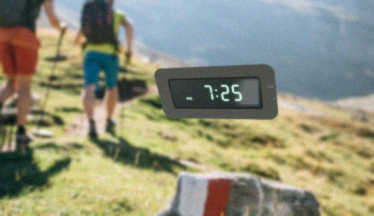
{"hour": 7, "minute": 25}
